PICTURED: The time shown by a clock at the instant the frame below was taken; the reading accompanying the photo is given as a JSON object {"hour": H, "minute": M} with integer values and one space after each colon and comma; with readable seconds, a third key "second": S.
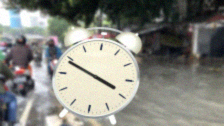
{"hour": 3, "minute": 49}
